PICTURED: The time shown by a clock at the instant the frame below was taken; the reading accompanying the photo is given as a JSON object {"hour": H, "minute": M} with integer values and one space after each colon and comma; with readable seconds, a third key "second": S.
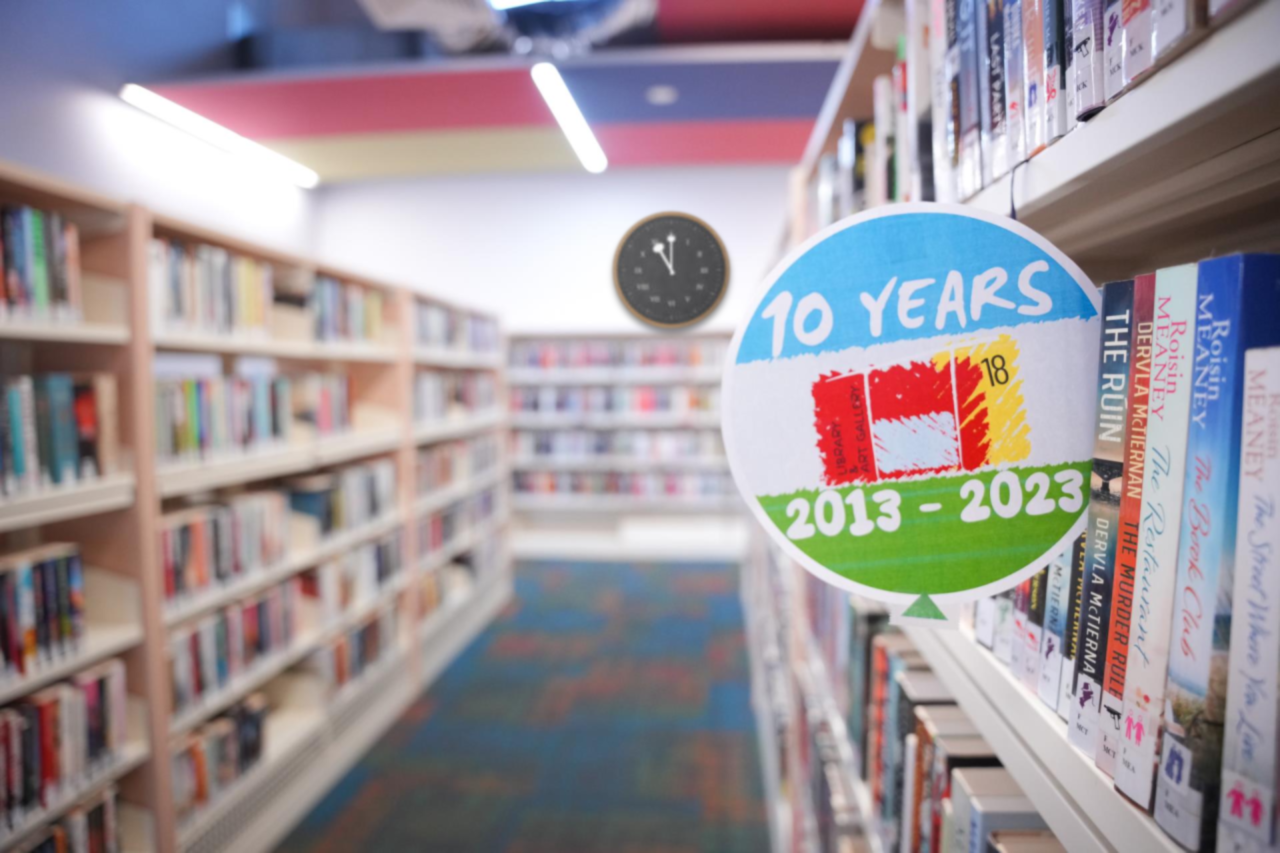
{"hour": 11, "minute": 0}
